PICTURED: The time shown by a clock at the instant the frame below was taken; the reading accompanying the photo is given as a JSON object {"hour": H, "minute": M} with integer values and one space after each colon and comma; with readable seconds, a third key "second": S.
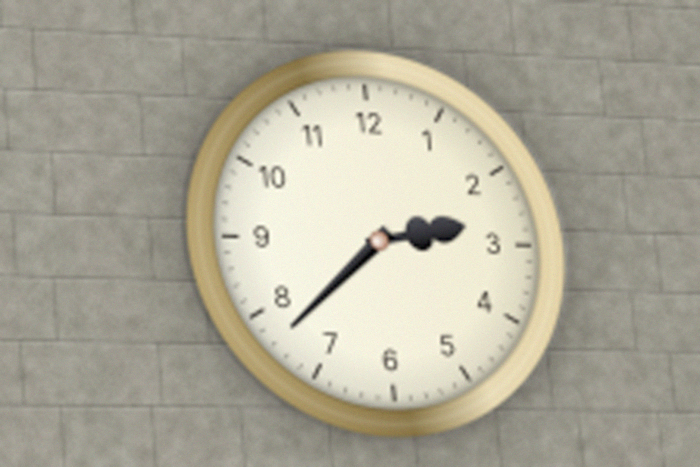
{"hour": 2, "minute": 38}
